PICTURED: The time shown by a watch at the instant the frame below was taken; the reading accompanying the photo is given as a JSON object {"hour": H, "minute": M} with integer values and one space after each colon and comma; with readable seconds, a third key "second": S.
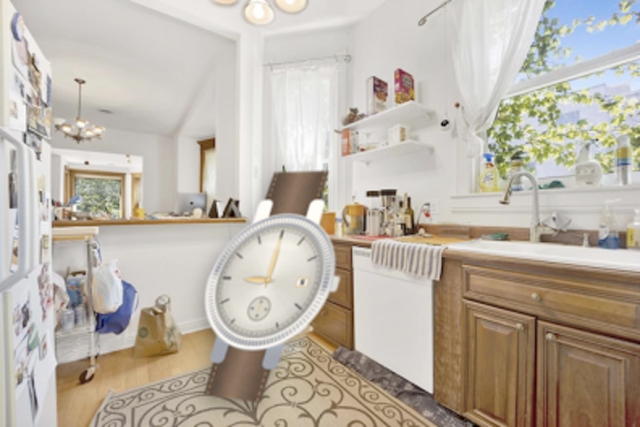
{"hour": 9, "minute": 0}
